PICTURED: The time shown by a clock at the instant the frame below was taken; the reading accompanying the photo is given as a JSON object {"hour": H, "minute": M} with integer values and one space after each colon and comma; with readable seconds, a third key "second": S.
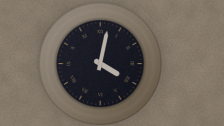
{"hour": 4, "minute": 2}
